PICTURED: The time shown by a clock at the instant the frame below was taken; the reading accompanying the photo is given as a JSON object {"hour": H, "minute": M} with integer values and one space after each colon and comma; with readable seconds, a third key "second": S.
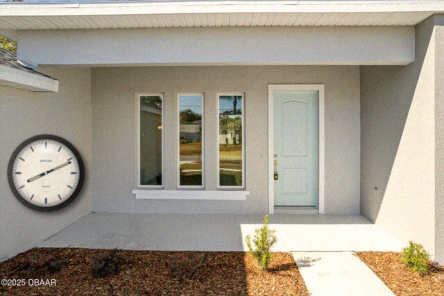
{"hour": 8, "minute": 11}
